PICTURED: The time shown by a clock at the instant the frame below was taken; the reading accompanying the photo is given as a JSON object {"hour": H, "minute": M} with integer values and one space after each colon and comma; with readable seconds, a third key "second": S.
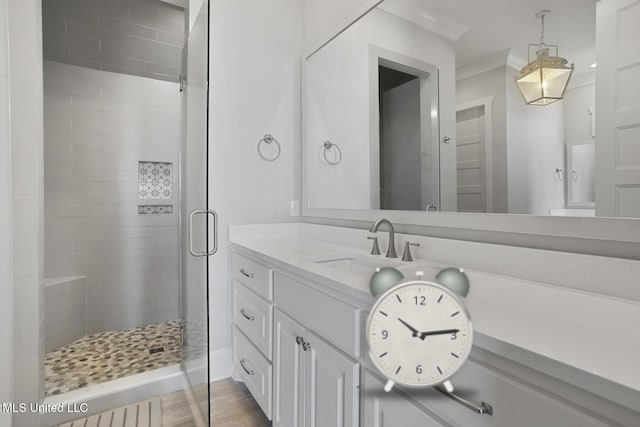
{"hour": 10, "minute": 14}
